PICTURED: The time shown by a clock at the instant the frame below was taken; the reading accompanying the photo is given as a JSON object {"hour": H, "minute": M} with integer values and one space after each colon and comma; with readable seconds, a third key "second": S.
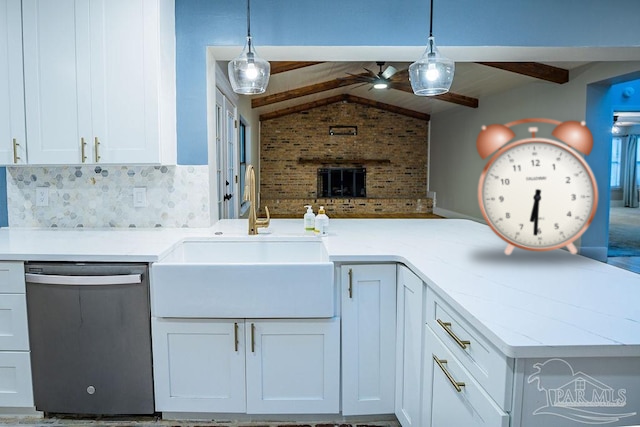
{"hour": 6, "minute": 31}
